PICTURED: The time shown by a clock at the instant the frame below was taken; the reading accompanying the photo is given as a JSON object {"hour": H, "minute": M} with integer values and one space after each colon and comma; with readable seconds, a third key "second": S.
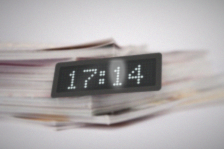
{"hour": 17, "minute": 14}
